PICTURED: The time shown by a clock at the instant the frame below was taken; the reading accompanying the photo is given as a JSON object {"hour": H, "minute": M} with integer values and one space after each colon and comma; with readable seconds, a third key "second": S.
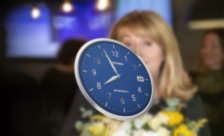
{"hour": 7, "minute": 56}
